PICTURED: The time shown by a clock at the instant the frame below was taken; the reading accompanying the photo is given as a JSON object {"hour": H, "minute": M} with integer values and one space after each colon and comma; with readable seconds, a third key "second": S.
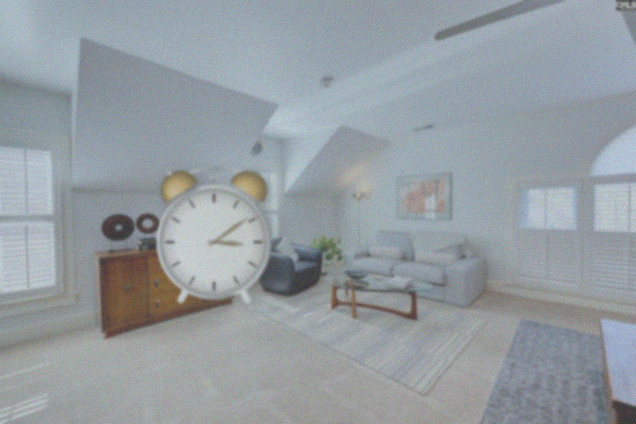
{"hour": 3, "minute": 9}
